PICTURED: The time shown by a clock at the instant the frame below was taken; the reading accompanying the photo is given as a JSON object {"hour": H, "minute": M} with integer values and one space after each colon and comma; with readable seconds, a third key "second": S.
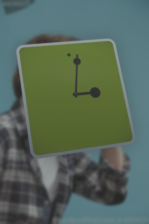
{"hour": 3, "minute": 2}
